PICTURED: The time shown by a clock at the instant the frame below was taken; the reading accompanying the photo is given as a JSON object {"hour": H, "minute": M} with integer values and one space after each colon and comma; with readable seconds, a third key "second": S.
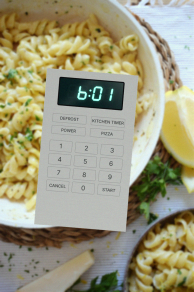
{"hour": 6, "minute": 1}
